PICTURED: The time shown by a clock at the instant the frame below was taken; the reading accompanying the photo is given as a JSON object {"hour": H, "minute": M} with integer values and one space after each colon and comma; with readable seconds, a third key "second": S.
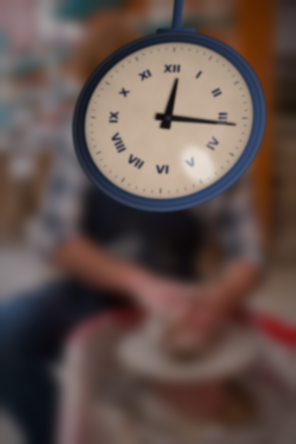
{"hour": 12, "minute": 16}
